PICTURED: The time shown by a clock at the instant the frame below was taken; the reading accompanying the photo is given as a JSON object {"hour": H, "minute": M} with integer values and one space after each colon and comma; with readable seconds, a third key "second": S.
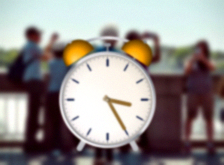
{"hour": 3, "minute": 25}
